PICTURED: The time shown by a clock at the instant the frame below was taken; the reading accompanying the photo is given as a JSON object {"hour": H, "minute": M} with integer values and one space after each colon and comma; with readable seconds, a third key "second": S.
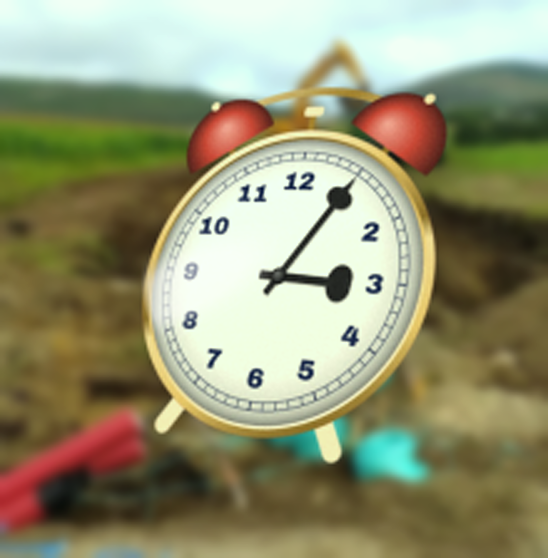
{"hour": 3, "minute": 5}
